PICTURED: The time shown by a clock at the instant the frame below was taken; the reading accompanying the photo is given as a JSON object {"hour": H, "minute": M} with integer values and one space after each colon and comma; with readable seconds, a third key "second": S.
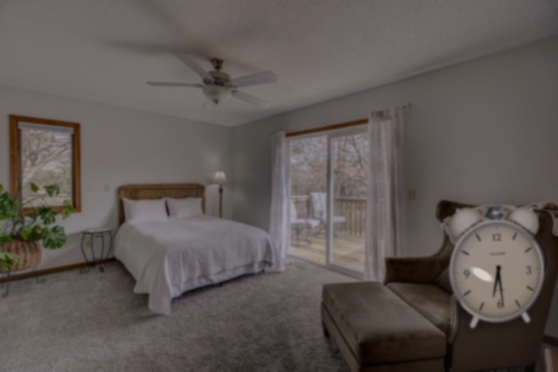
{"hour": 6, "minute": 29}
